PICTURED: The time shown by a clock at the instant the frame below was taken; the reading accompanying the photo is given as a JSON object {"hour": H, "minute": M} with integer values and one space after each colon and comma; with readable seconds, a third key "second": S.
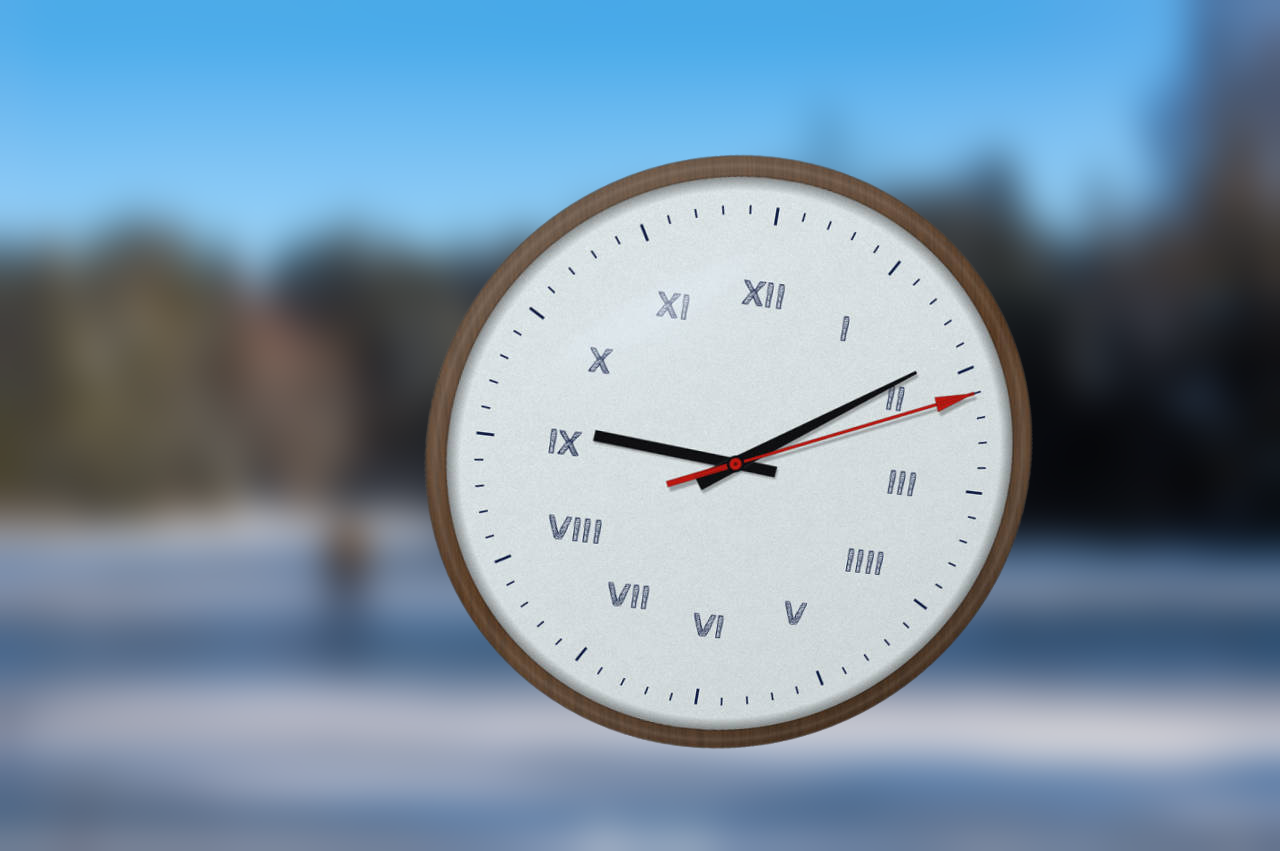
{"hour": 9, "minute": 9, "second": 11}
